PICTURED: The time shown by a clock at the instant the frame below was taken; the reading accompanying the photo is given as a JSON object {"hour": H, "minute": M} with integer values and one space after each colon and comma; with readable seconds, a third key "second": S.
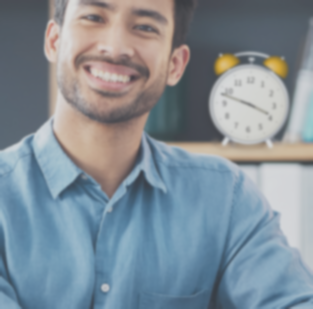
{"hour": 3, "minute": 48}
